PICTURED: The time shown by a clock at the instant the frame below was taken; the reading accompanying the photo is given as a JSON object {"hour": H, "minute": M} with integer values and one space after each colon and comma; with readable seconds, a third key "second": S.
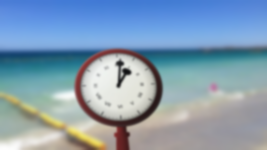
{"hour": 1, "minute": 1}
